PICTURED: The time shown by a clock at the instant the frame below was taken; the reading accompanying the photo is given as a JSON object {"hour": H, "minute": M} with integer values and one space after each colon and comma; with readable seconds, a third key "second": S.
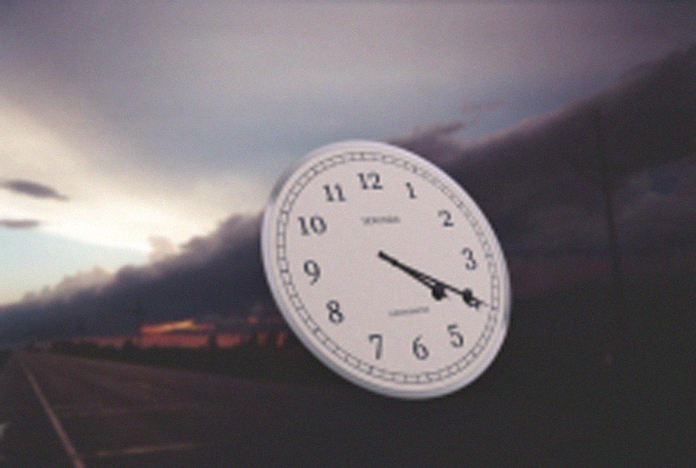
{"hour": 4, "minute": 20}
